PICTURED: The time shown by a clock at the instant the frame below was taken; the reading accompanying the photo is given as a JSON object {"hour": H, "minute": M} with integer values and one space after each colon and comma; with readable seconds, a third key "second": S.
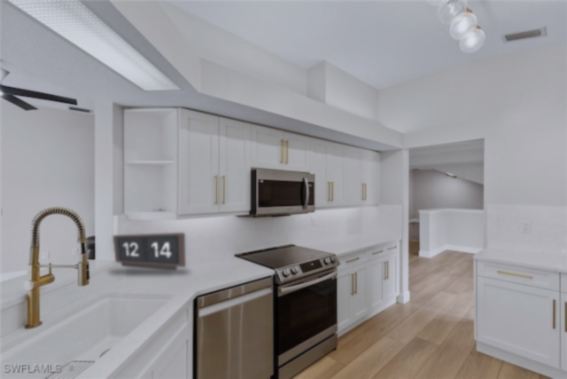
{"hour": 12, "minute": 14}
